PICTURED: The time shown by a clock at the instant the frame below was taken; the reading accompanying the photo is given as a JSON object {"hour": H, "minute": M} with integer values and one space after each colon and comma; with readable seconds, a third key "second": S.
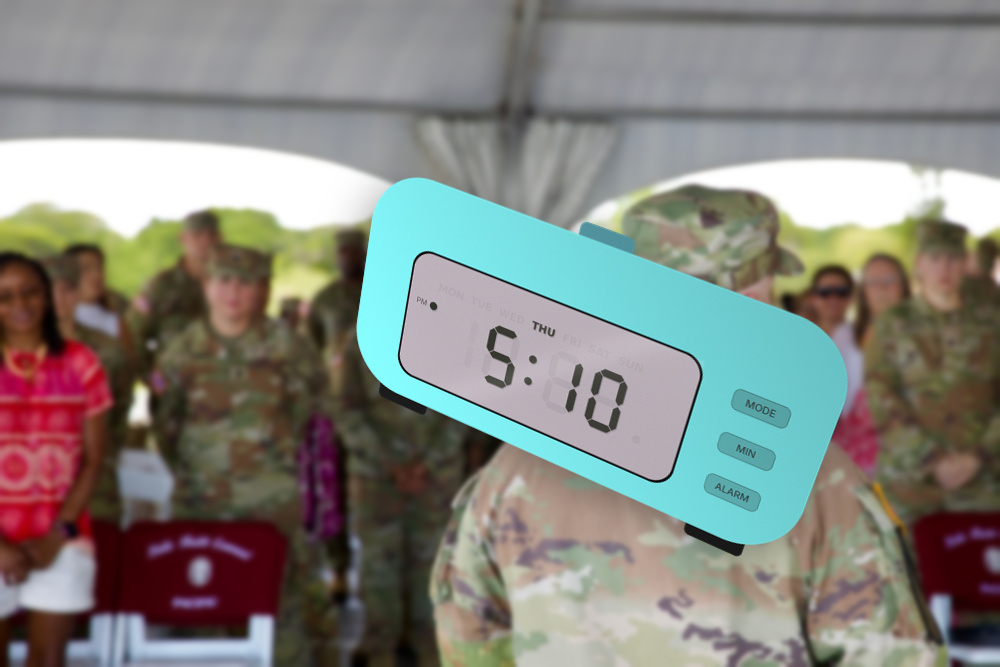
{"hour": 5, "minute": 10}
